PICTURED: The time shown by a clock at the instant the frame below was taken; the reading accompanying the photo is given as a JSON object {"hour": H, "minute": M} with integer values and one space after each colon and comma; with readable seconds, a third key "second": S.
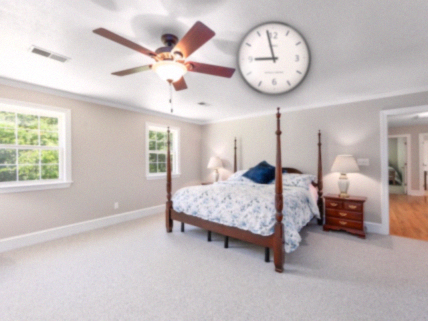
{"hour": 8, "minute": 58}
